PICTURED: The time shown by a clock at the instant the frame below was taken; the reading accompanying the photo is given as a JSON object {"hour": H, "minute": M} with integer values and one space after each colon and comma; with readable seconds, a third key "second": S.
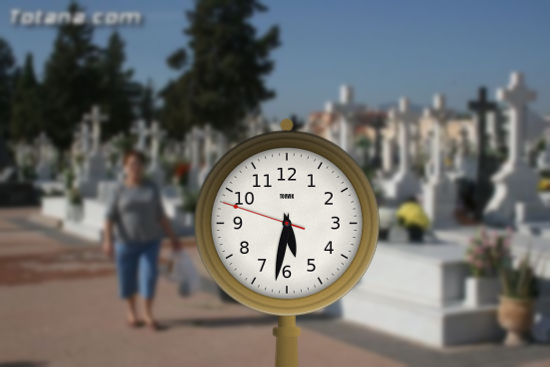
{"hour": 5, "minute": 31, "second": 48}
